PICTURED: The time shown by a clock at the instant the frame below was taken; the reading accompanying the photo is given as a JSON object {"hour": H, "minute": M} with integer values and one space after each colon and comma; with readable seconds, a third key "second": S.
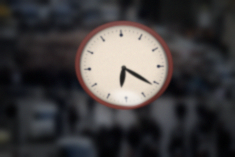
{"hour": 6, "minute": 21}
